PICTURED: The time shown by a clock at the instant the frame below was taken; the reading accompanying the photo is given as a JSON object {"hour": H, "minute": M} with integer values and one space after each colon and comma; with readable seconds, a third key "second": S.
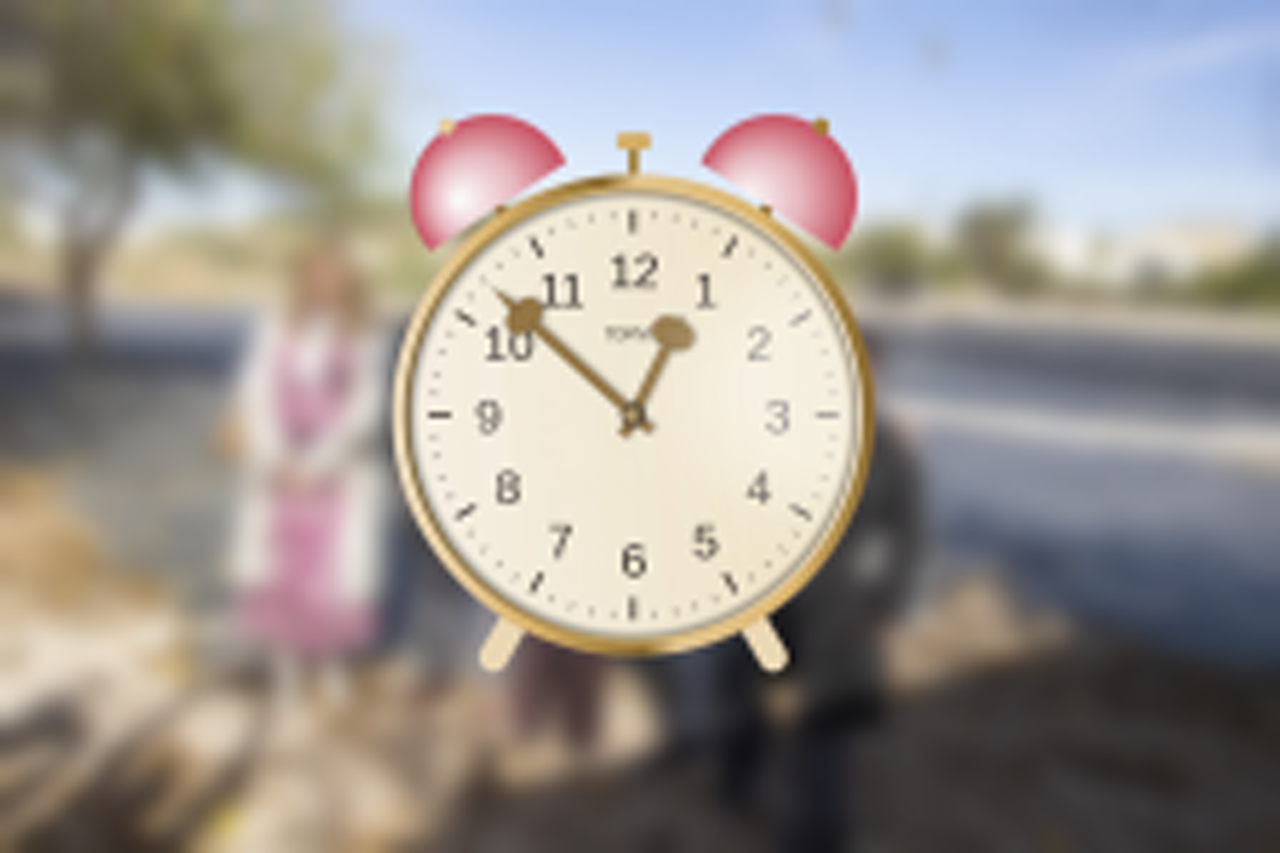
{"hour": 12, "minute": 52}
